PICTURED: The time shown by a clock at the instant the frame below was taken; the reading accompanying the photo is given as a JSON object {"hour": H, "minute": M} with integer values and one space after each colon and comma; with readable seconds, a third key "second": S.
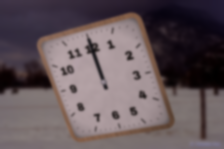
{"hour": 12, "minute": 0}
